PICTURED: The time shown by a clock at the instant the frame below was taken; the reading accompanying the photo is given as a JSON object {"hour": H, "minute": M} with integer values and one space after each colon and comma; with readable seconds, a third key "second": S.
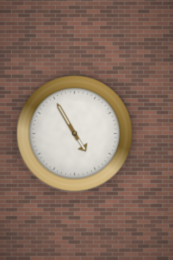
{"hour": 4, "minute": 55}
